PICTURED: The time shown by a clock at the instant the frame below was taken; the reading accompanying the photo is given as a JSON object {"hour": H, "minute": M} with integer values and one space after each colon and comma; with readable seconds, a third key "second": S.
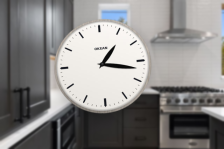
{"hour": 1, "minute": 17}
